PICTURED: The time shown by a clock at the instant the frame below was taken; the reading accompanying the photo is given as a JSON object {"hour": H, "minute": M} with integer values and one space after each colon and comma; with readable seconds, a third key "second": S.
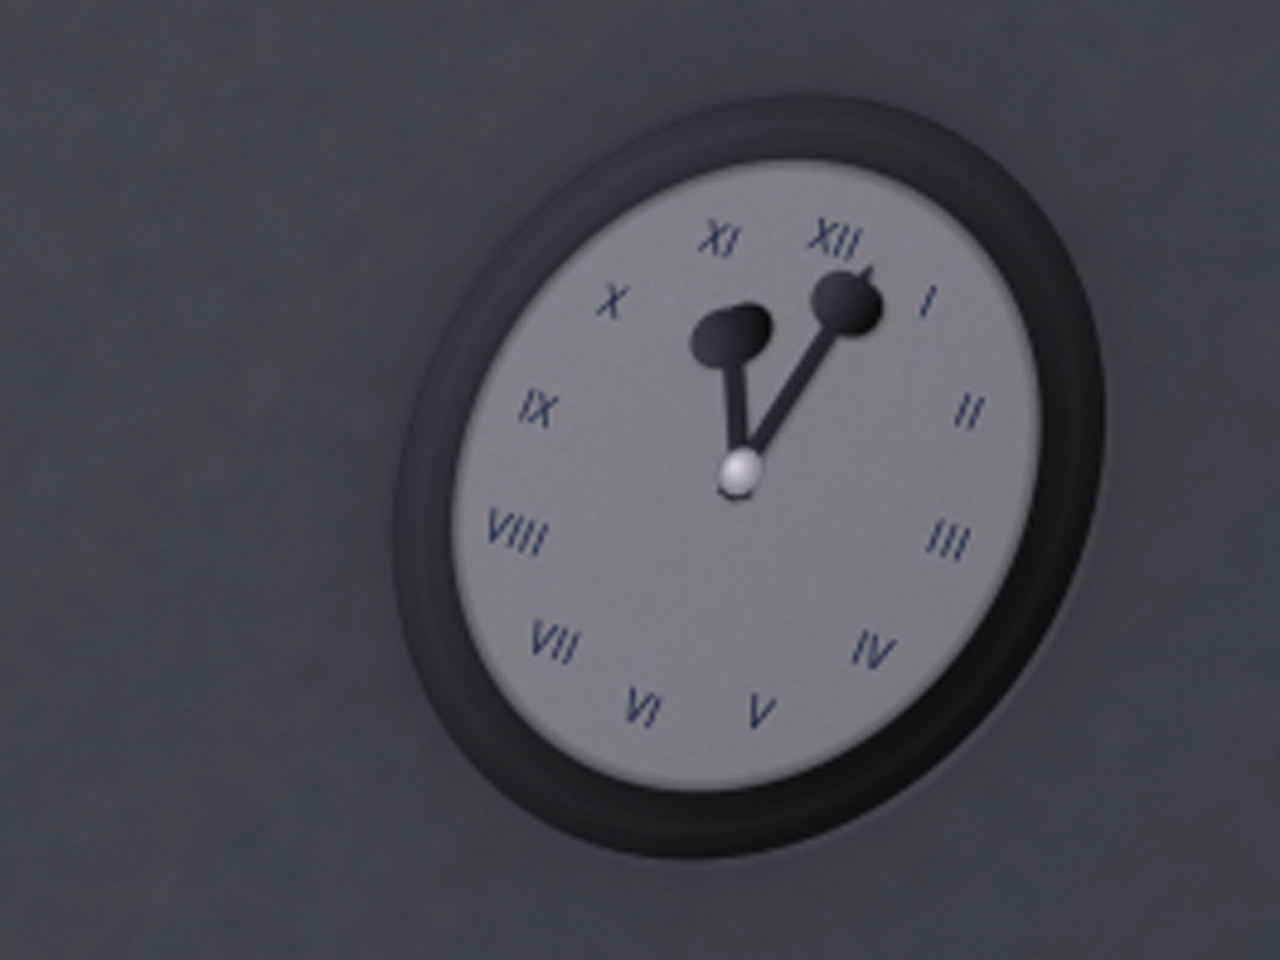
{"hour": 11, "minute": 2}
